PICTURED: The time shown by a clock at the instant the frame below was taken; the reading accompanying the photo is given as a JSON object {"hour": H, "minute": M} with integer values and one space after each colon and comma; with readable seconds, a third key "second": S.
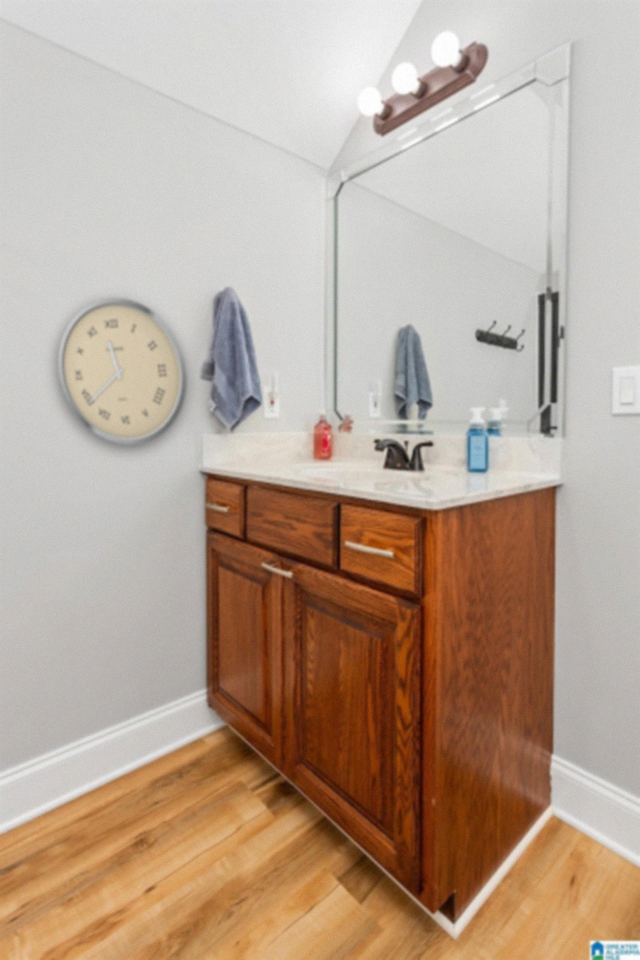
{"hour": 11, "minute": 39}
